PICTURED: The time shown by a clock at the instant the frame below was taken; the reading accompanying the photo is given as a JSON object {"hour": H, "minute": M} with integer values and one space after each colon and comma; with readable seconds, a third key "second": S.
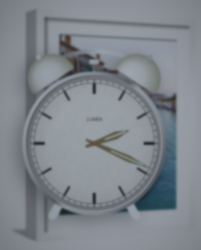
{"hour": 2, "minute": 19}
